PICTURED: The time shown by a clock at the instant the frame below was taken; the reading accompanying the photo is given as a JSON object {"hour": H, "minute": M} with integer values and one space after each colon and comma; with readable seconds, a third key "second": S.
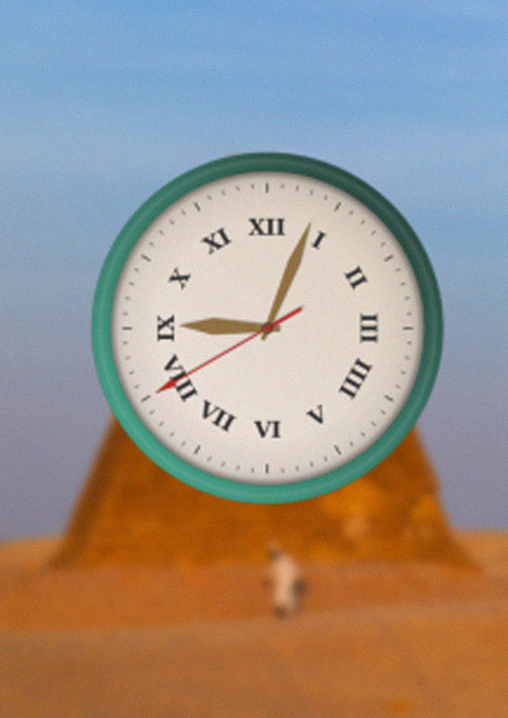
{"hour": 9, "minute": 3, "second": 40}
